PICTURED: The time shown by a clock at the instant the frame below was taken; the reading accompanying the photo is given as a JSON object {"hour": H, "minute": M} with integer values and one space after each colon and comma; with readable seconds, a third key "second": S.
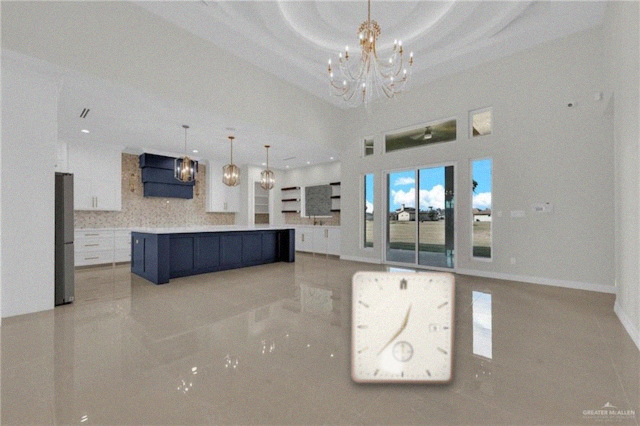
{"hour": 12, "minute": 37}
